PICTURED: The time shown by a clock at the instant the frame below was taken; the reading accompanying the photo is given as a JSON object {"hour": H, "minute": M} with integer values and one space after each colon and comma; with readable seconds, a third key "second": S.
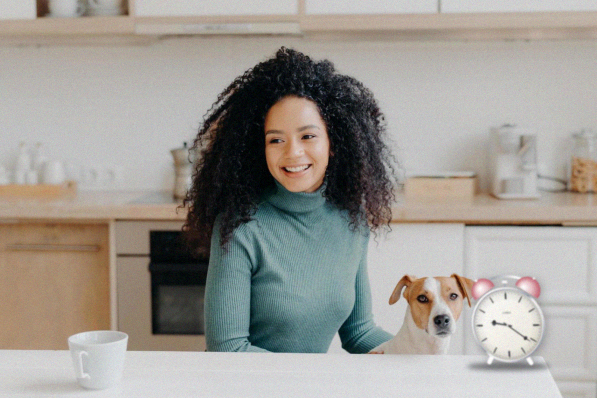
{"hour": 9, "minute": 21}
